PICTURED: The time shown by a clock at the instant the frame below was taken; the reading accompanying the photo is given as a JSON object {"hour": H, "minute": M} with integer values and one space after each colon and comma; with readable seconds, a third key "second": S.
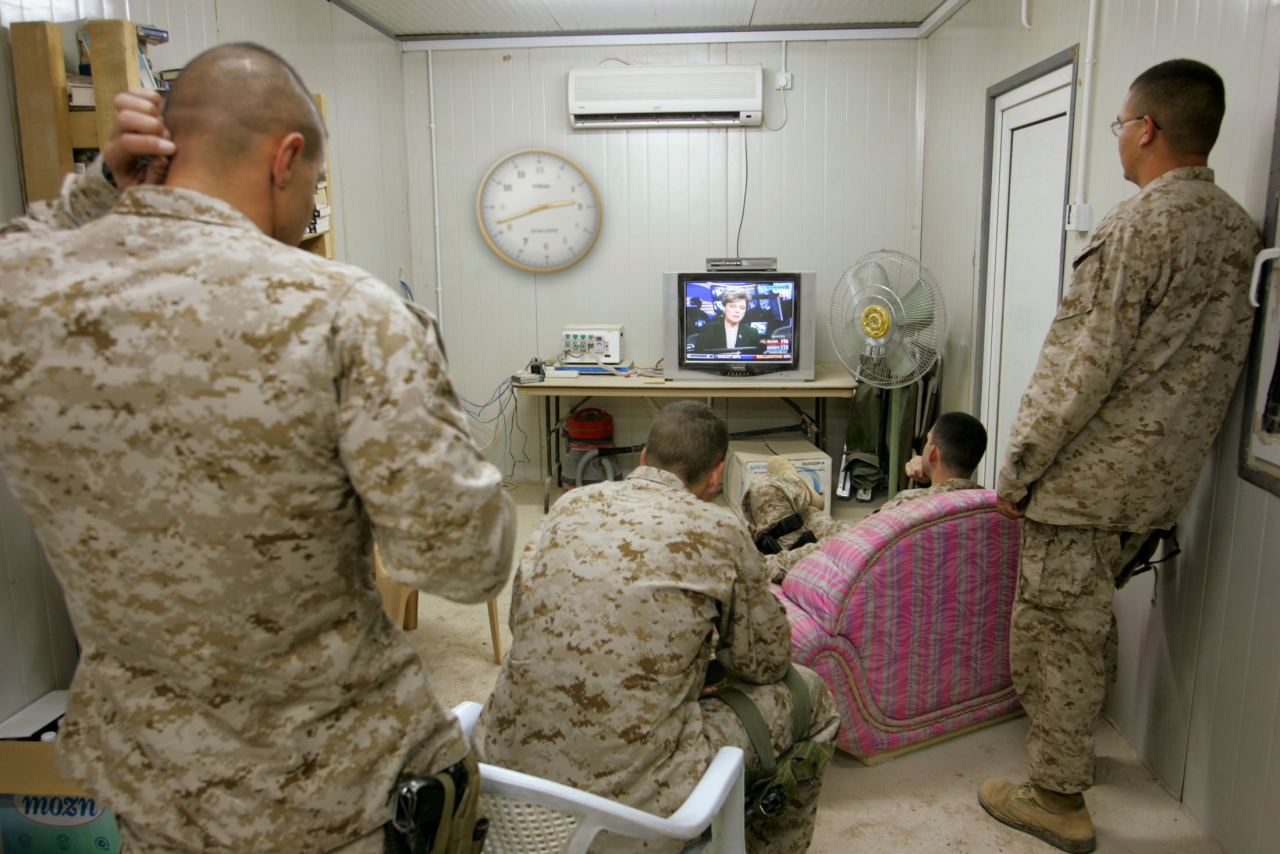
{"hour": 2, "minute": 42}
